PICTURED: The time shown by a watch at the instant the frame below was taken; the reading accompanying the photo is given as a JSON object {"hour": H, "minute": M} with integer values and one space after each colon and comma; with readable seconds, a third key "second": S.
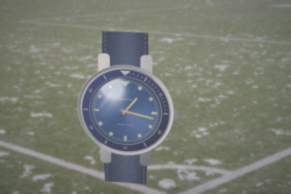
{"hour": 1, "minute": 17}
